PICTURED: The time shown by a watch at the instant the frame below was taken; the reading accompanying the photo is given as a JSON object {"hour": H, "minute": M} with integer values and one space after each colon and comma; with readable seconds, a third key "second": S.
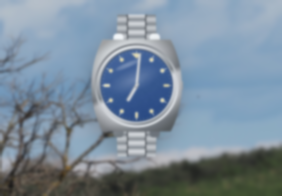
{"hour": 7, "minute": 1}
